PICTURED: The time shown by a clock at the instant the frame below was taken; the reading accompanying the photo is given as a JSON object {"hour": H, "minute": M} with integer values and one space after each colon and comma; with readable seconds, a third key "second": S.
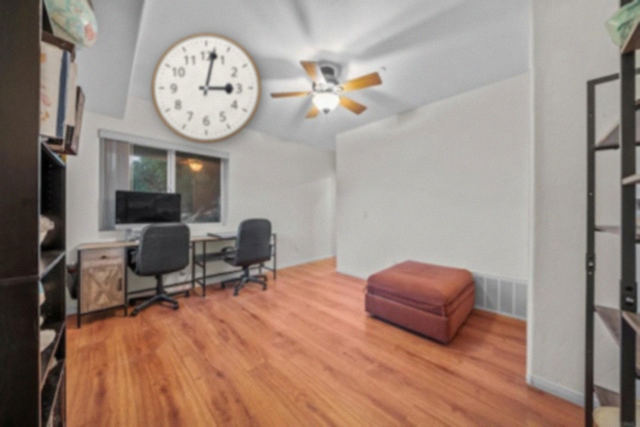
{"hour": 3, "minute": 2}
